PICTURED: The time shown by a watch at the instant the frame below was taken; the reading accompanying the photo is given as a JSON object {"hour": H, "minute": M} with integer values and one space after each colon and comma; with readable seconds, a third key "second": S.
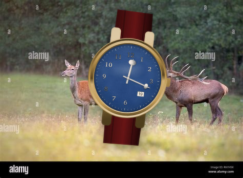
{"hour": 12, "minute": 18}
